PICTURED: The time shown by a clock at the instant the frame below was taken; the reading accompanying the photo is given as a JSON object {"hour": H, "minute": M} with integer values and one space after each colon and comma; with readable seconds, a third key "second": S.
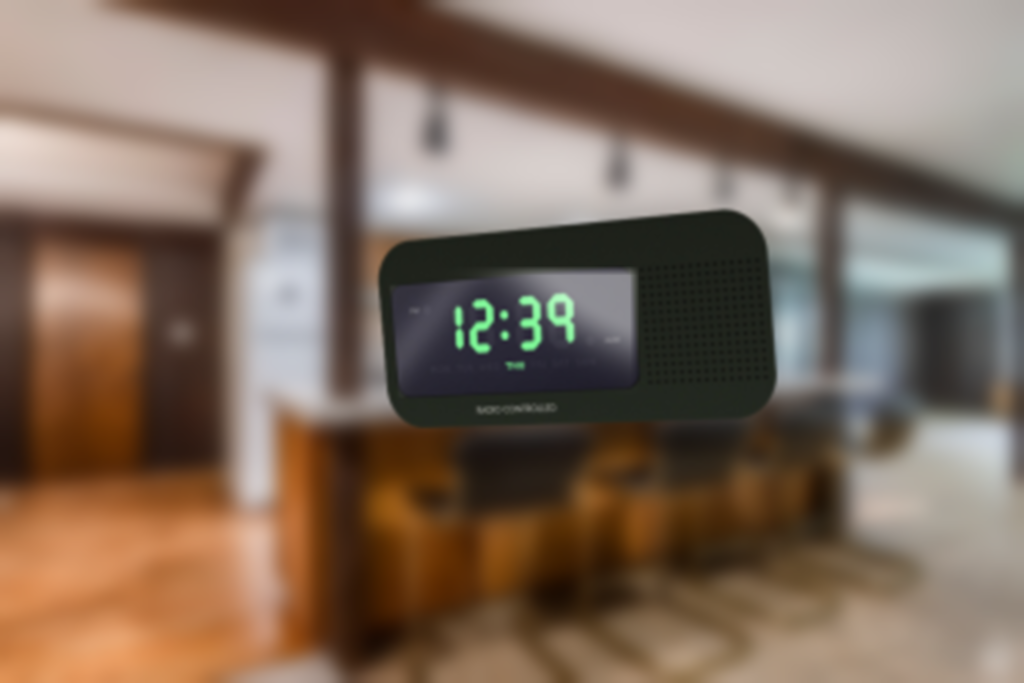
{"hour": 12, "minute": 39}
